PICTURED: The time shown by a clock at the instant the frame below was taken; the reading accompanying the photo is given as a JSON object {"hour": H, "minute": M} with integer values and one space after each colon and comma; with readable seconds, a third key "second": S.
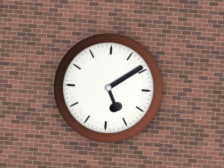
{"hour": 5, "minute": 9}
